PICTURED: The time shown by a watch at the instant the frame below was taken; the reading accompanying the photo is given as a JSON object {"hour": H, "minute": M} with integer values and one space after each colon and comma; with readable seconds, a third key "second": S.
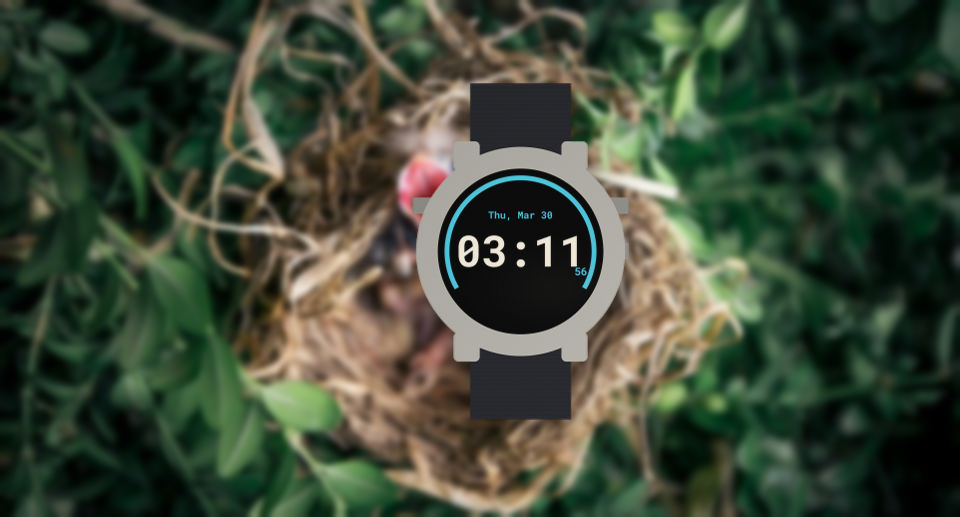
{"hour": 3, "minute": 11, "second": 56}
